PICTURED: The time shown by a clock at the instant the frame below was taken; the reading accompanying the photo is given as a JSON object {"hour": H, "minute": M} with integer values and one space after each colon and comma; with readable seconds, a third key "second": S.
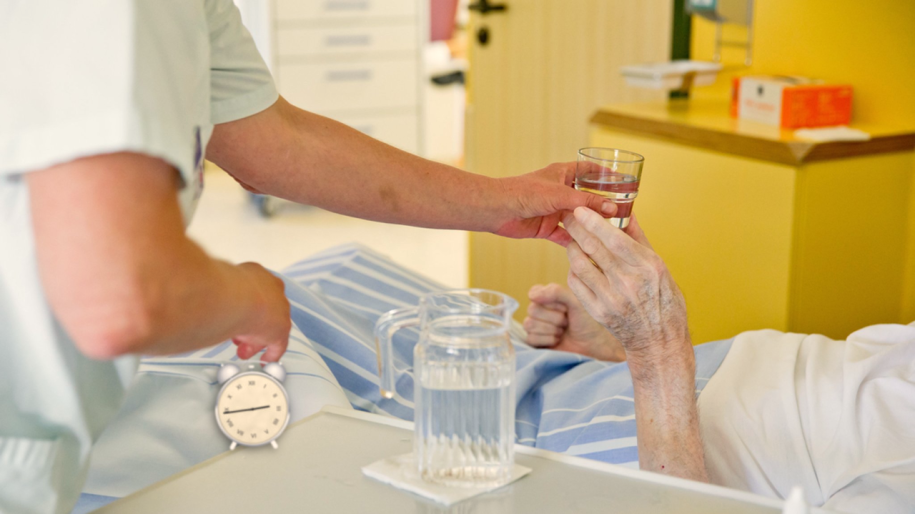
{"hour": 2, "minute": 44}
